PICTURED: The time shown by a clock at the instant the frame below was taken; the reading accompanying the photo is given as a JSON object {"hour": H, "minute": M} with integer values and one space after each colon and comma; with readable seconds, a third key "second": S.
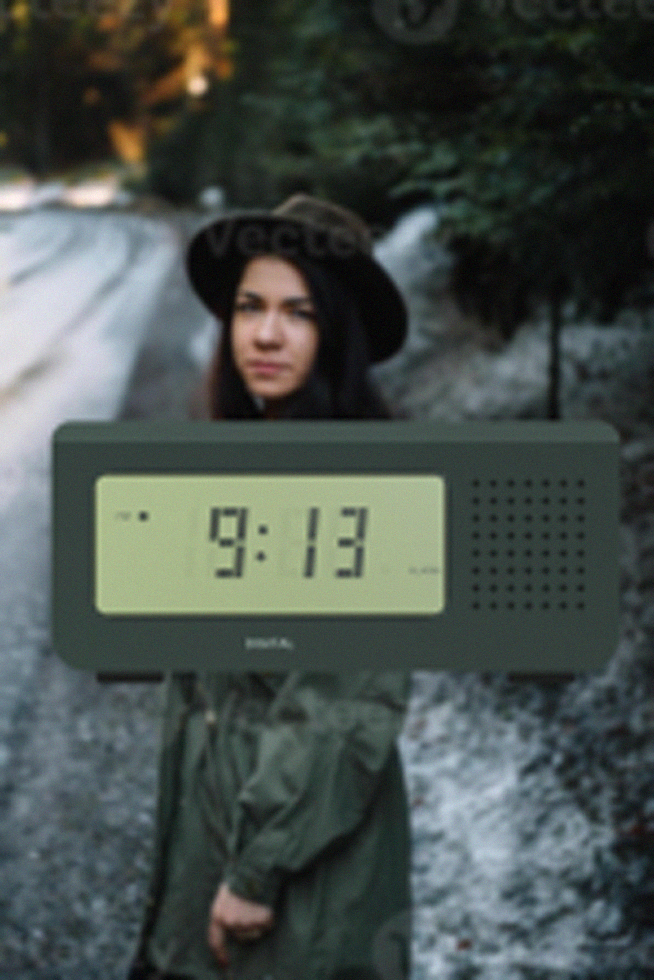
{"hour": 9, "minute": 13}
